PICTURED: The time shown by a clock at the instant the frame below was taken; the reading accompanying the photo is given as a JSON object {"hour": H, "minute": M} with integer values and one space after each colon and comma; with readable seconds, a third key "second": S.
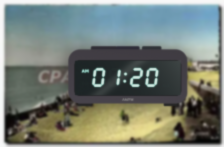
{"hour": 1, "minute": 20}
